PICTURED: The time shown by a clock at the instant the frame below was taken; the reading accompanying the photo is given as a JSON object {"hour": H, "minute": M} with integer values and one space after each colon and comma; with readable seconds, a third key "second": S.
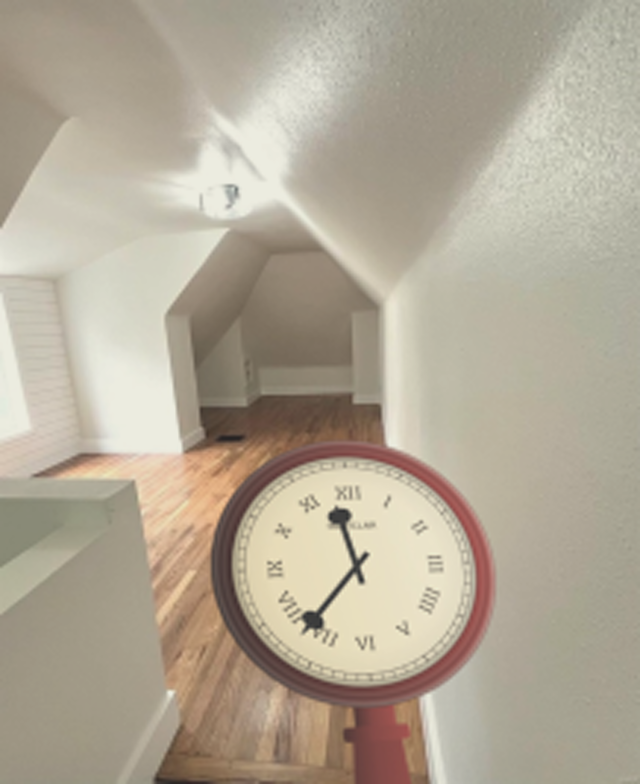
{"hour": 11, "minute": 37}
